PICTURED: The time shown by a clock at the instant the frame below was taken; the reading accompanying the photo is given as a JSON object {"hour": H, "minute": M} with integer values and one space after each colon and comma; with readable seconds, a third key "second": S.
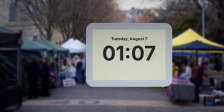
{"hour": 1, "minute": 7}
